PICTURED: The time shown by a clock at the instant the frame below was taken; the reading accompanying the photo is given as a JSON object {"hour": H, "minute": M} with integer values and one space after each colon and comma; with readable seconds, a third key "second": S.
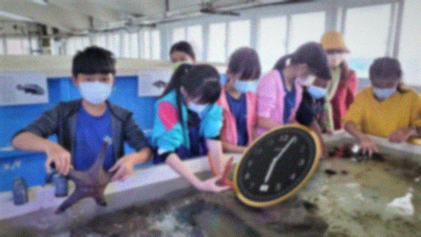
{"hour": 6, "minute": 4}
